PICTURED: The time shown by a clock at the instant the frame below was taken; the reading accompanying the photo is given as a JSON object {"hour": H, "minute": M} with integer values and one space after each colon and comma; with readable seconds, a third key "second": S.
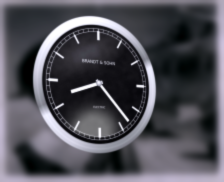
{"hour": 8, "minute": 23}
